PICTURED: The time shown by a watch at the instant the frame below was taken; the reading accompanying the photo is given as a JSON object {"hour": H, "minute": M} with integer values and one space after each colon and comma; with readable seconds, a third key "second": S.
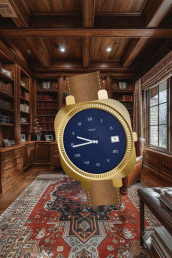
{"hour": 9, "minute": 44}
